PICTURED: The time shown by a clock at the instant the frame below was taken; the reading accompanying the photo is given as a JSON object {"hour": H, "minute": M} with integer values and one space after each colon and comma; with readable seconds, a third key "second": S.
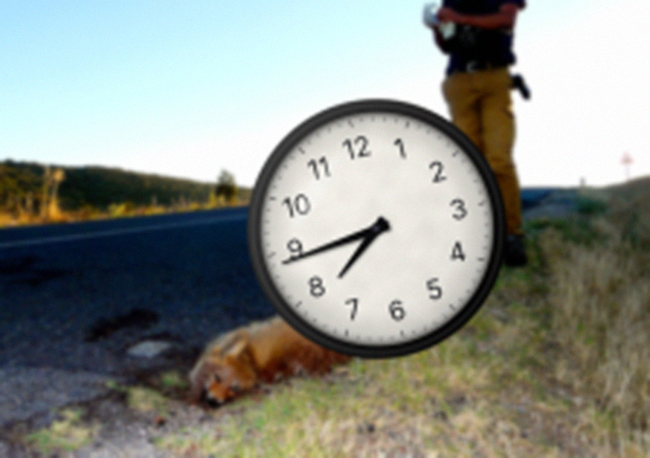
{"hour": 7, "minute": 44}
